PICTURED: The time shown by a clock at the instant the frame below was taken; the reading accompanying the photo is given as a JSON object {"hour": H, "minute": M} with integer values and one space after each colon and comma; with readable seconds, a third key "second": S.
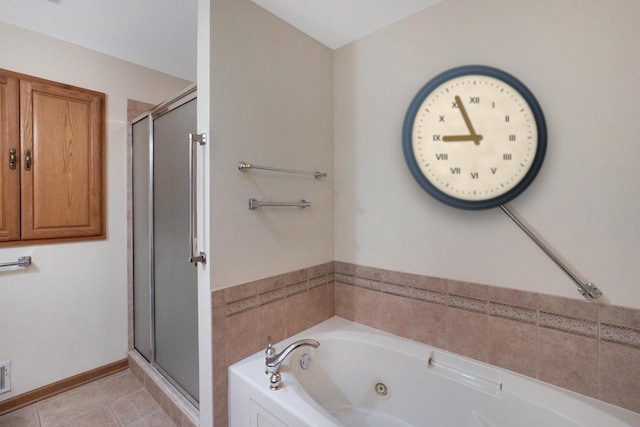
{"hour": 8, "minute": 56}
